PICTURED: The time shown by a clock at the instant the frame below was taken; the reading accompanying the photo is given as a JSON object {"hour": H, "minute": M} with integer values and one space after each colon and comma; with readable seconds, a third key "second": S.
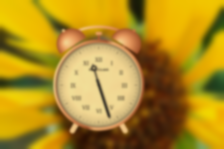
{"hour": 11, "minute": 27}
